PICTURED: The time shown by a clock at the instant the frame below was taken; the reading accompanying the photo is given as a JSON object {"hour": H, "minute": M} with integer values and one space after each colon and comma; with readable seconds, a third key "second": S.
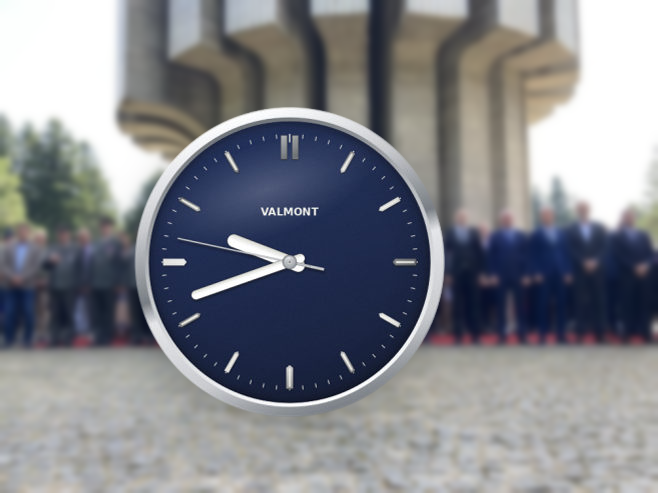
{"hour": 9, "minute": 41, "second": 47}
